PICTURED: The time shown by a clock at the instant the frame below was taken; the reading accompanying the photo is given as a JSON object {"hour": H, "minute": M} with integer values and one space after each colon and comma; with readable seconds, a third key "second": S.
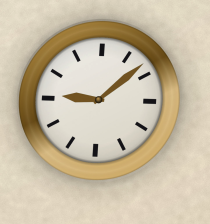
{"hour": 9, "minute": 8}
